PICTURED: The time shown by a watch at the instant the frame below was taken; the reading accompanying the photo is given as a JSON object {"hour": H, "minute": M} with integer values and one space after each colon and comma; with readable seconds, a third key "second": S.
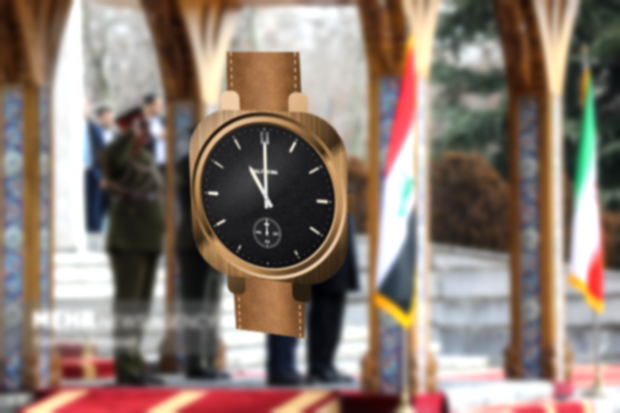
{"hour": 11, "minute": 0}
